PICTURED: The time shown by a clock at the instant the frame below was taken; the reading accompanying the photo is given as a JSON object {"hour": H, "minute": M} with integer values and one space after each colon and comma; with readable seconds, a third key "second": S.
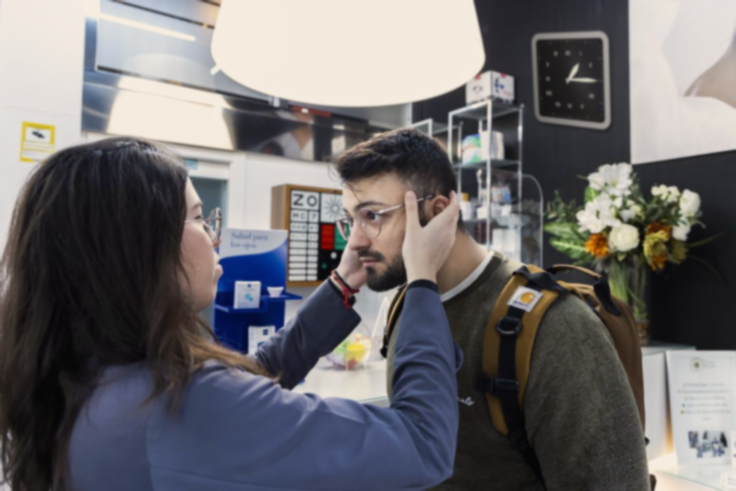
{"hour": 1, "minute": 15}
